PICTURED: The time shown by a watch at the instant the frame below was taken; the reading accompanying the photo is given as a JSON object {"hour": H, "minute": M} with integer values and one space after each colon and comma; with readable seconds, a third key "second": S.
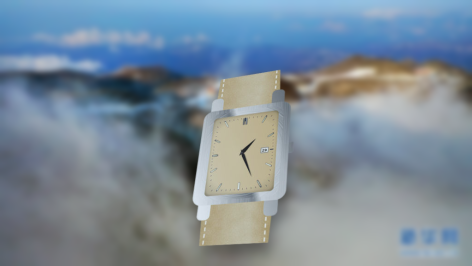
{"hour": 1, "minute": 26}
